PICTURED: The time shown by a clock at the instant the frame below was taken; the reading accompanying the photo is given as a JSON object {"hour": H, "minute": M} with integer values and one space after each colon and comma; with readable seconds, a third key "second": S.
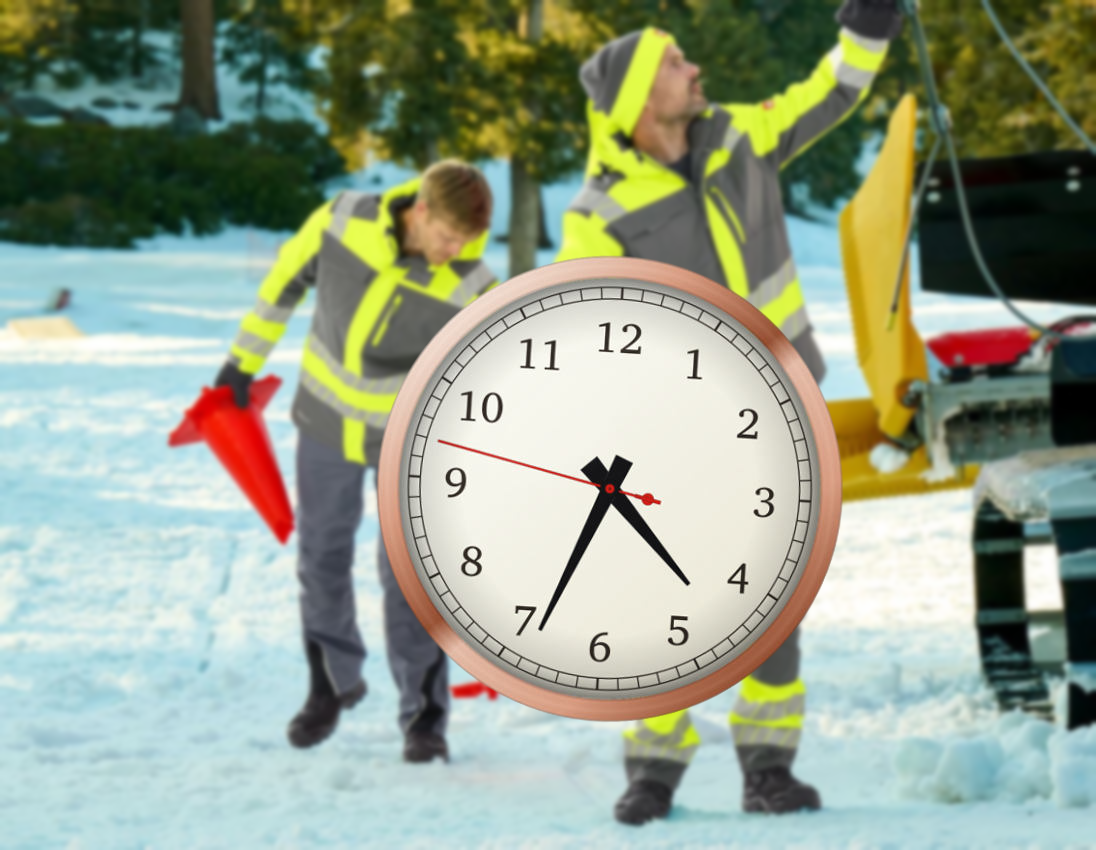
{"hour": 4, "minute": 33, "second": 47}
